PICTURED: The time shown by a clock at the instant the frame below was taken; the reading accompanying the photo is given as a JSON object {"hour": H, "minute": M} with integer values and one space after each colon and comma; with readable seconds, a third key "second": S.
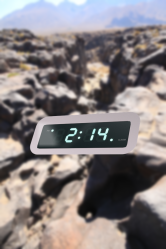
{"hour": 2, "minute": 14}
